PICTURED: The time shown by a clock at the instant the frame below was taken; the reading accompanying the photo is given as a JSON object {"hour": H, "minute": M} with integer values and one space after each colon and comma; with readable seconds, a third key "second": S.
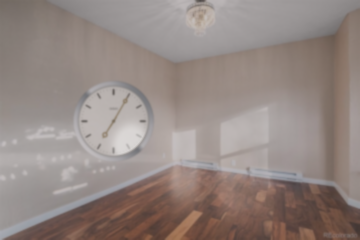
{"hour": 7, "minute": 5}
